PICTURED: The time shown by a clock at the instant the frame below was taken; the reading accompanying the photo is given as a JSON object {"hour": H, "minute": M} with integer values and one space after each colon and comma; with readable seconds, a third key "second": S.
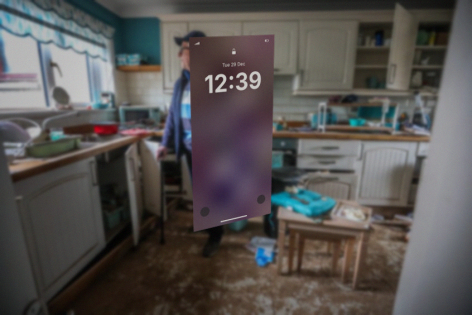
{"hour": 12, "minute": 39}
